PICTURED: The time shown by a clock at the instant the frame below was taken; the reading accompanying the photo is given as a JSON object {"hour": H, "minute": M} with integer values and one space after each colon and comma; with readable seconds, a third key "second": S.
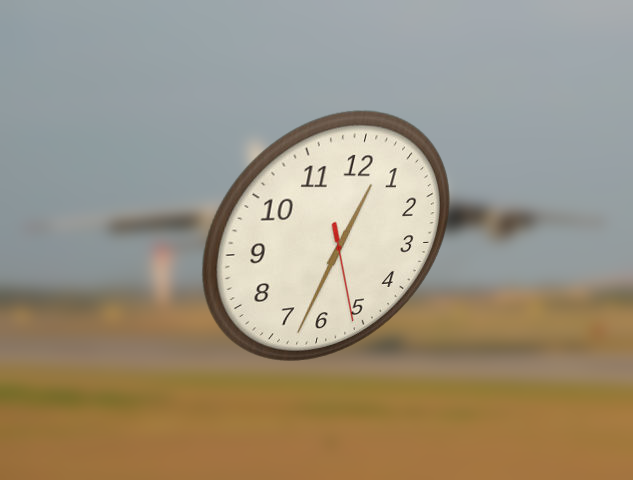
{"hour": 12, "minute": 32, "second": 26}
